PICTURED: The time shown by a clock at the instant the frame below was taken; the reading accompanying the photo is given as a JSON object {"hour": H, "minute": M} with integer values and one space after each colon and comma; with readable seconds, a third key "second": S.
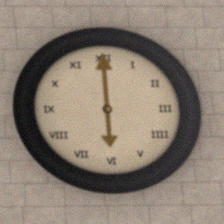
{"hour": 6, "minute": 0}
